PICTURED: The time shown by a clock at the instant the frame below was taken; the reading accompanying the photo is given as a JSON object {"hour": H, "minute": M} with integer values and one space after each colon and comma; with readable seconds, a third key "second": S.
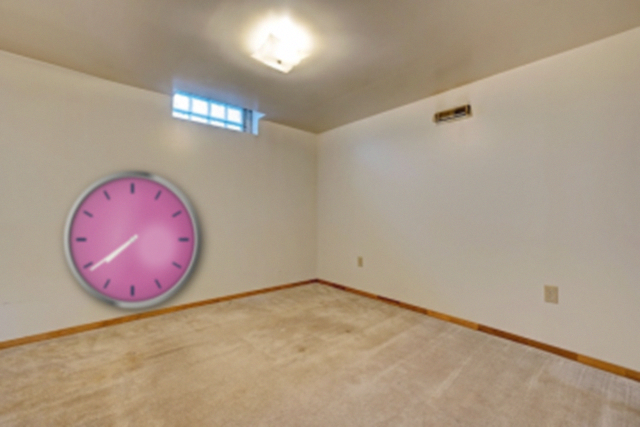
{"hour": 7, "minute": 39}
